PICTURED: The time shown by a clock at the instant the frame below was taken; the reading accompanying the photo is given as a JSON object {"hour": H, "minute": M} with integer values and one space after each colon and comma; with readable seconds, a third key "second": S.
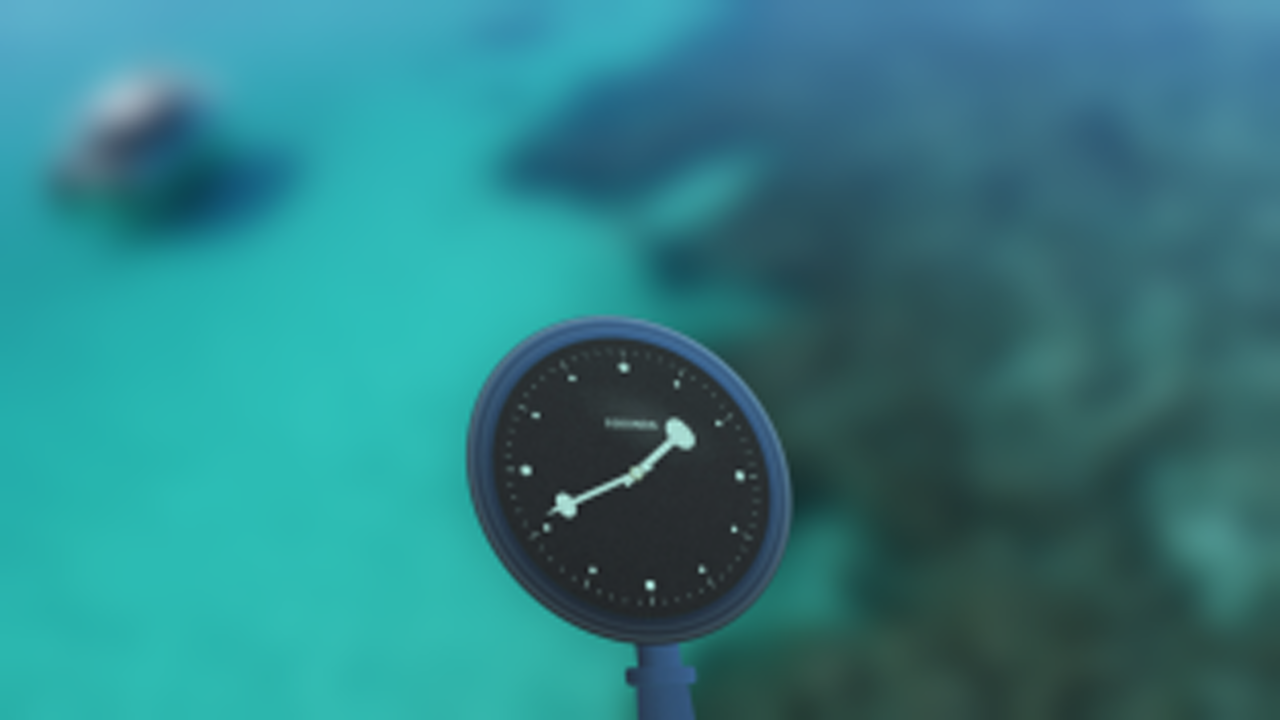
{"hour": 1, "minute": 41}
